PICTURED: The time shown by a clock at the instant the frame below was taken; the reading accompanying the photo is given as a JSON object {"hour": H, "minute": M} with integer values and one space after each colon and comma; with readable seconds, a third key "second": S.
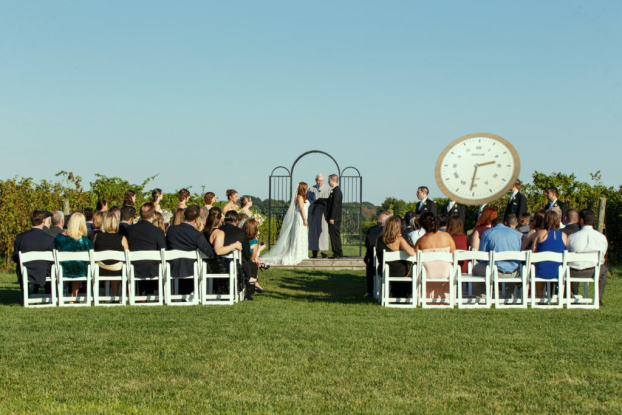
{"hour": 2, "minute": 31}
